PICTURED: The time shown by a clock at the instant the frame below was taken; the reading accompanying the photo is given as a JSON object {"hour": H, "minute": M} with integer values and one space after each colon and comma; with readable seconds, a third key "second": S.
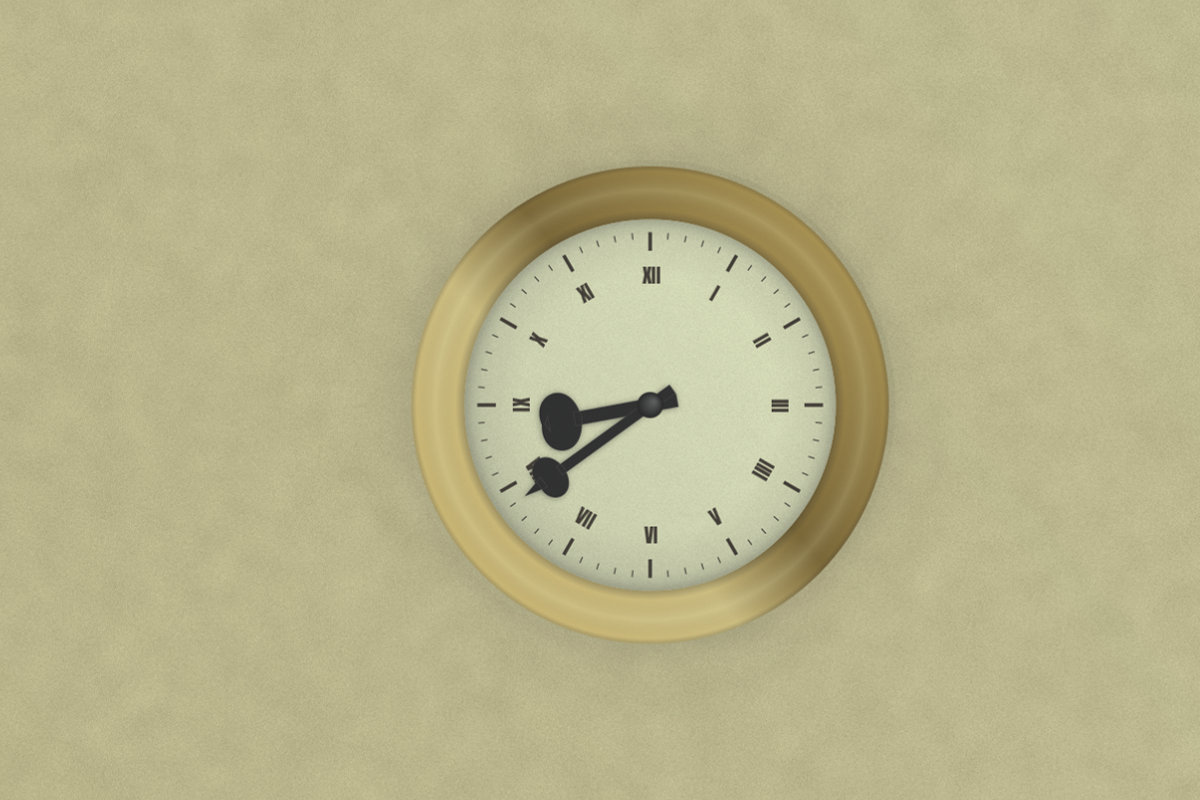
{"hour": 8, "minute": 39}
